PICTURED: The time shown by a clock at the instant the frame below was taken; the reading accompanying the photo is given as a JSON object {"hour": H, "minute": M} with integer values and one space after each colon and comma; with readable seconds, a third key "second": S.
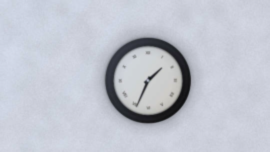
{"hour": 1, "minute": 34}
